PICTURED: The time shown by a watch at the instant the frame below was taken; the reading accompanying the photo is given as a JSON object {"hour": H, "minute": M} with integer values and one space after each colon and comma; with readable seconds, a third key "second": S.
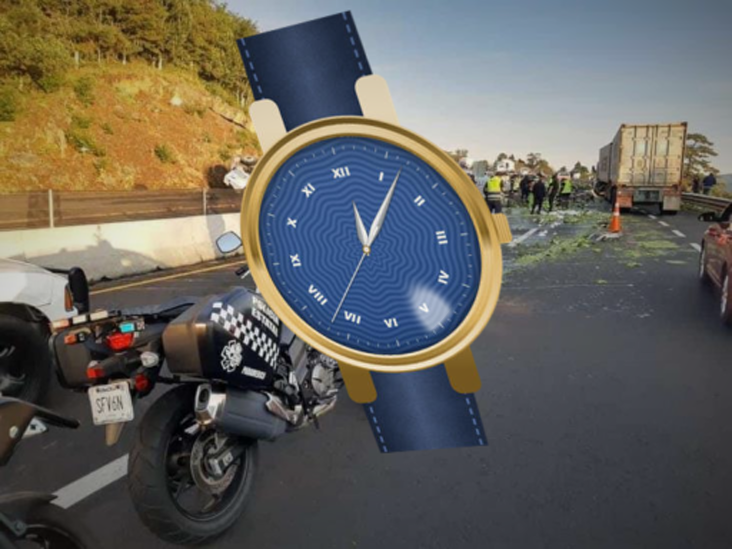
{"hour": 12, "minute": 6, "second": 37}
